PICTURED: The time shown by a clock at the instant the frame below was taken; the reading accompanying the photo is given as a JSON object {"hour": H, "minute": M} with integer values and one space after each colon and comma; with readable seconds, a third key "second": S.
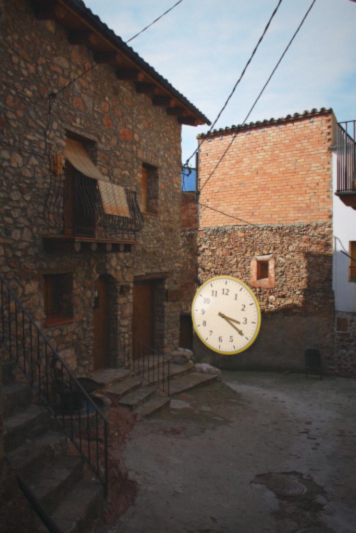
{"hour": 3, "minute": 20}
